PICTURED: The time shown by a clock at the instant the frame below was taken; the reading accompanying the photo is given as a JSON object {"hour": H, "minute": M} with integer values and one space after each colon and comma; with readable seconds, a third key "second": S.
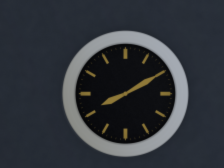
{"hour": 8, "minute": 10}
